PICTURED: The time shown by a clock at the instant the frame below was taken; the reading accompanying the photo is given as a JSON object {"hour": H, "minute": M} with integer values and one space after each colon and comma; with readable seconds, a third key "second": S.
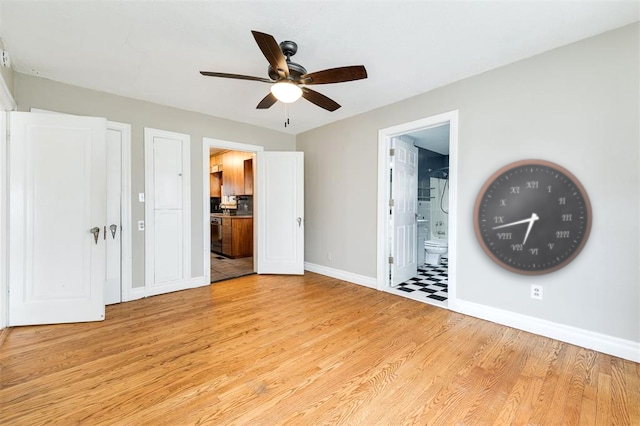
{"hour": 6, "minute": 43}
